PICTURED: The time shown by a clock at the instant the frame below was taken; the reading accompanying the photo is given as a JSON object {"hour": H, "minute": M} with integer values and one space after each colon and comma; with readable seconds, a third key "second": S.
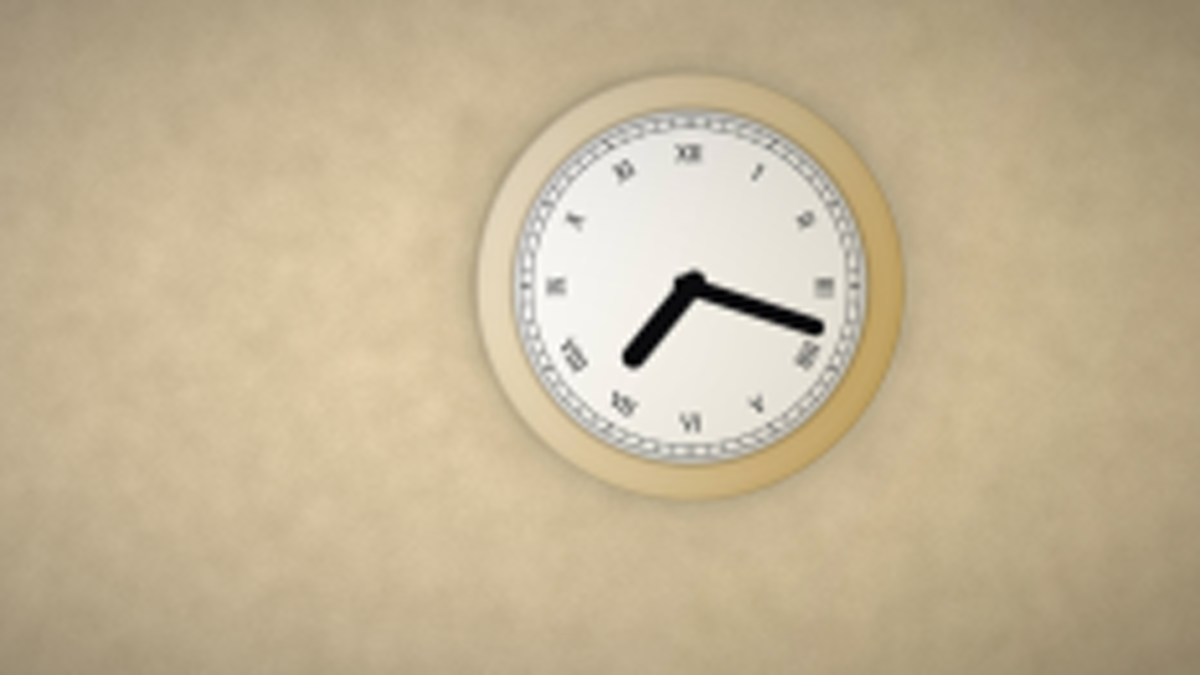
{"hour": 7, "minute": 18}
